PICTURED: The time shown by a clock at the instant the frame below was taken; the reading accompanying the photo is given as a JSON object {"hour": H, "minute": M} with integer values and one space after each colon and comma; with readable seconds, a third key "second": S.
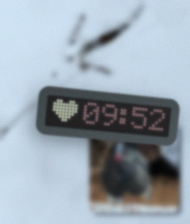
{"hour": 9, "minute": 52}
